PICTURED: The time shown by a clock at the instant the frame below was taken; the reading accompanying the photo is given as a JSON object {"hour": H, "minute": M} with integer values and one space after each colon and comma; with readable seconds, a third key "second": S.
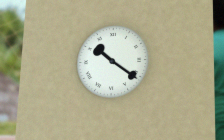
{"hour": 10, "minute": 21}
